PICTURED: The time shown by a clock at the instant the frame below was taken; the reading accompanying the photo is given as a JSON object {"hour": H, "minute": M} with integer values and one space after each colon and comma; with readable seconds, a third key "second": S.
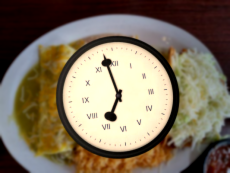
{"hour": 6, "minute": 58}
